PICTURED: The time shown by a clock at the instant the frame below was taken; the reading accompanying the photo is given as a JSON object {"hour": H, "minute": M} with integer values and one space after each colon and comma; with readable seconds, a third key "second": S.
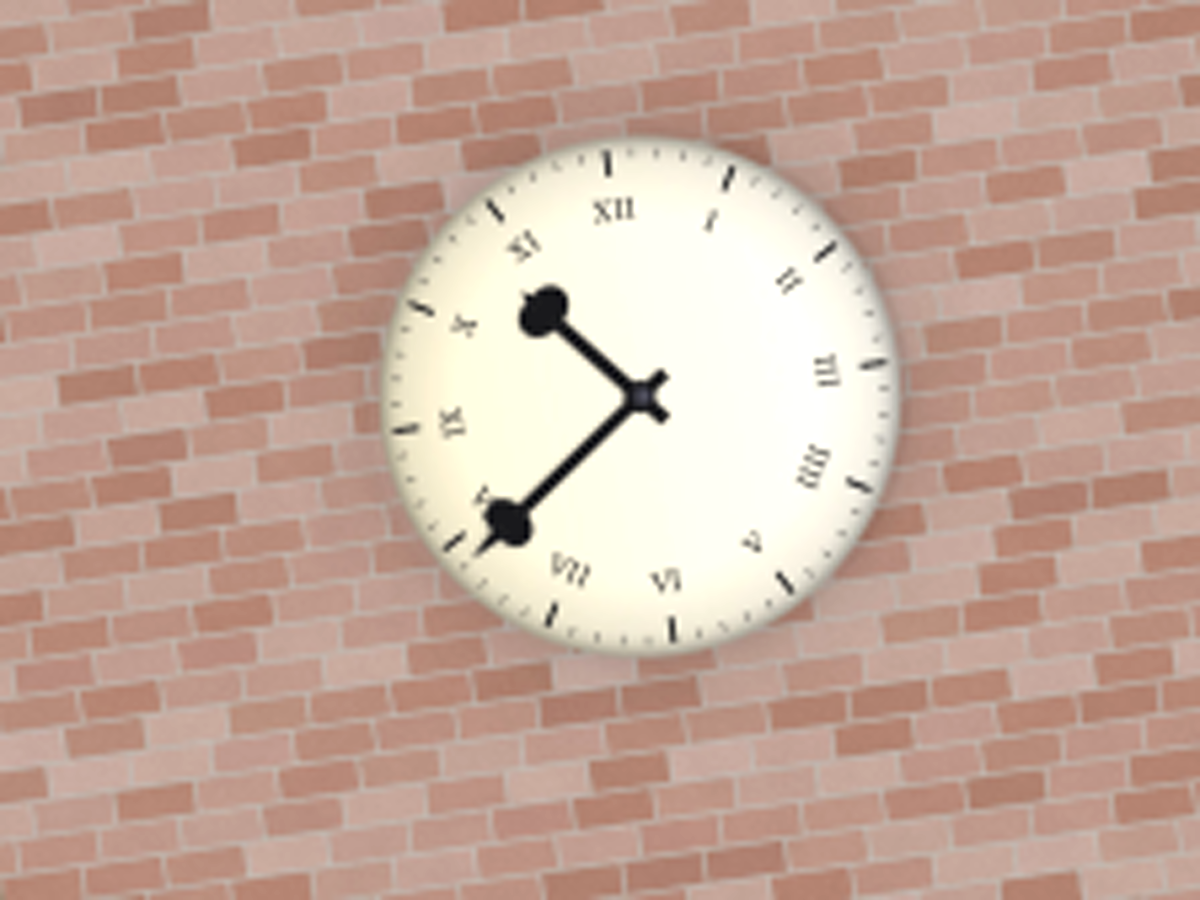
{"hour": 10, "minute": 39}
